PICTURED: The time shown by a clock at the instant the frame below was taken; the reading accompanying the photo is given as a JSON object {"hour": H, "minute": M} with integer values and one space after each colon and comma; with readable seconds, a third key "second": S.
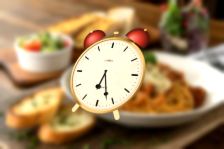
{"hour": 6, "minute": 27}
